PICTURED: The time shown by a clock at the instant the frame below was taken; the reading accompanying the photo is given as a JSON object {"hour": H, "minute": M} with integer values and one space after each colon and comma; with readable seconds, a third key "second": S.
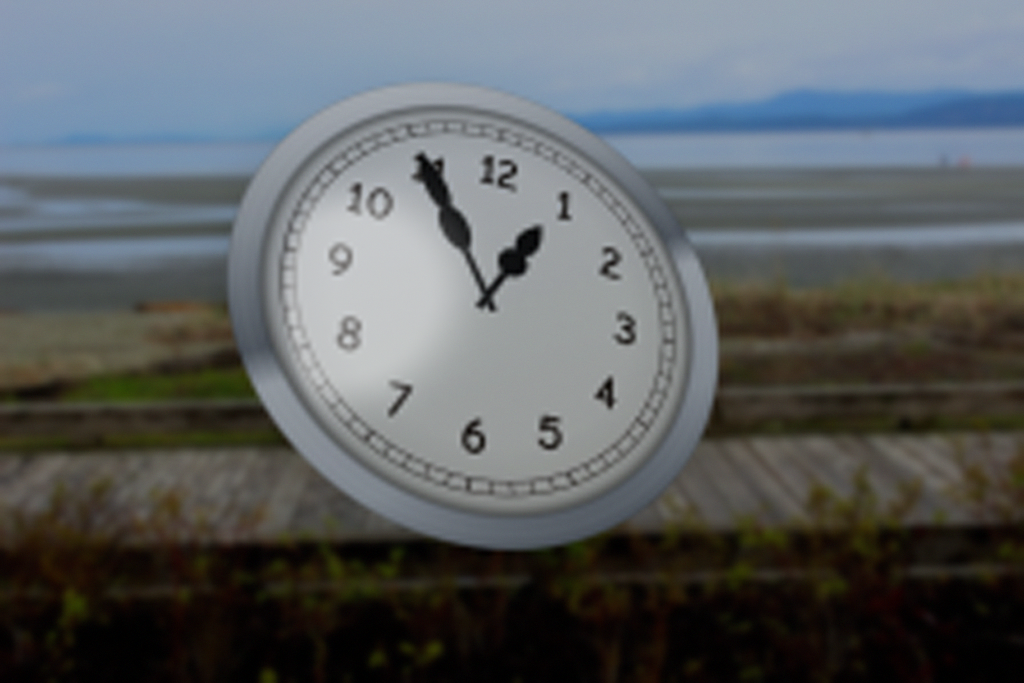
{"hour": 12, "minute": 55}
